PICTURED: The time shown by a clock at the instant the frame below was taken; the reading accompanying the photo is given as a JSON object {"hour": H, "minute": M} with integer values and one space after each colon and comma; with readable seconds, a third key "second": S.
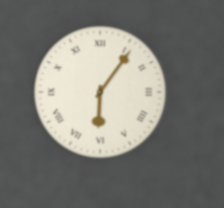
{"hour": 6, "minute": 6}
